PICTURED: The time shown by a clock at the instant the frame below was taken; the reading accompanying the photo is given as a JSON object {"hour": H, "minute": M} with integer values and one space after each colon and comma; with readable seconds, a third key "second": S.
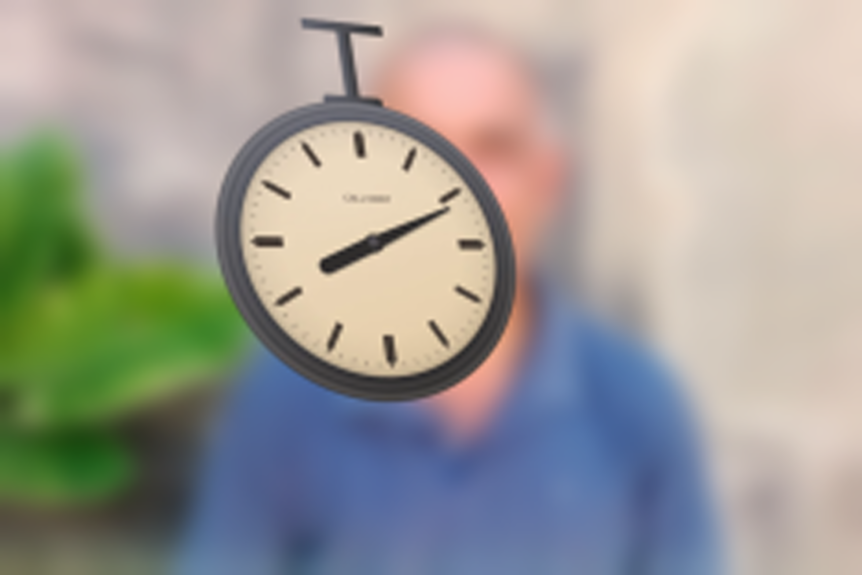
{"hour": 8, "minute": 11}
